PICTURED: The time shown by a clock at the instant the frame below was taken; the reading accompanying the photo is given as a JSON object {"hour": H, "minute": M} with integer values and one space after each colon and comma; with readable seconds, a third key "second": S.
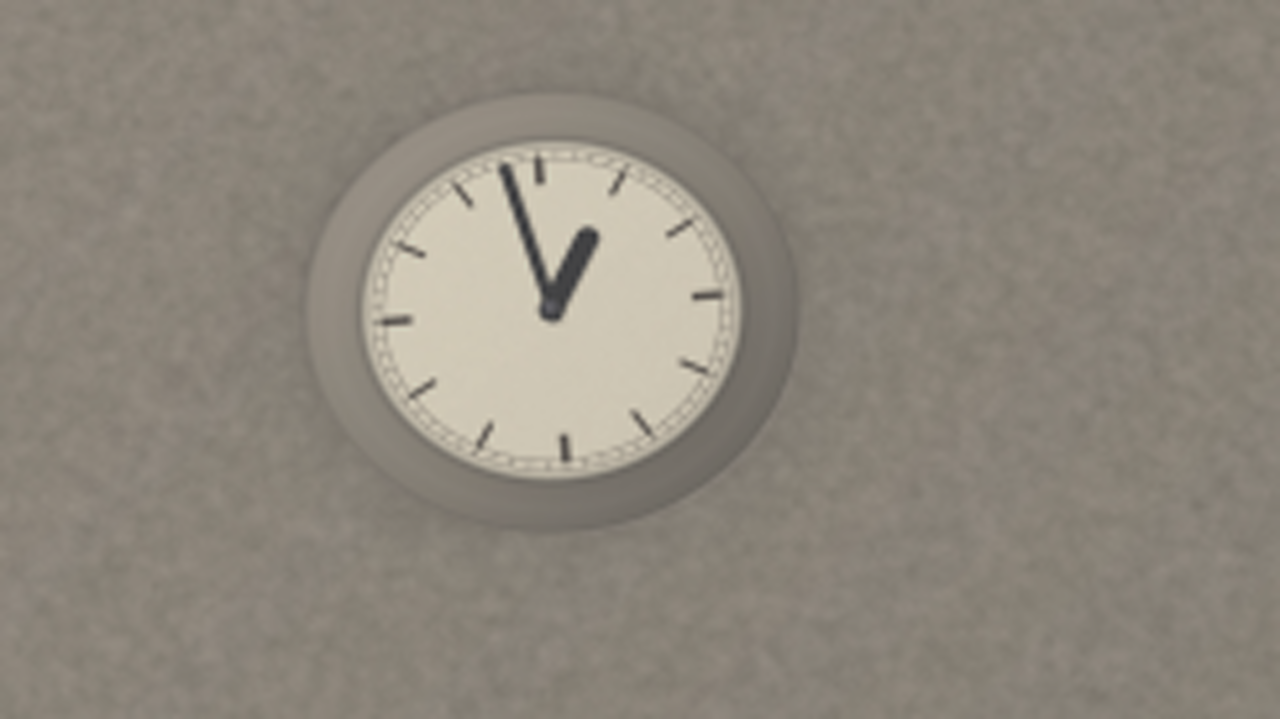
{"hour": 12, "minute": 58}
